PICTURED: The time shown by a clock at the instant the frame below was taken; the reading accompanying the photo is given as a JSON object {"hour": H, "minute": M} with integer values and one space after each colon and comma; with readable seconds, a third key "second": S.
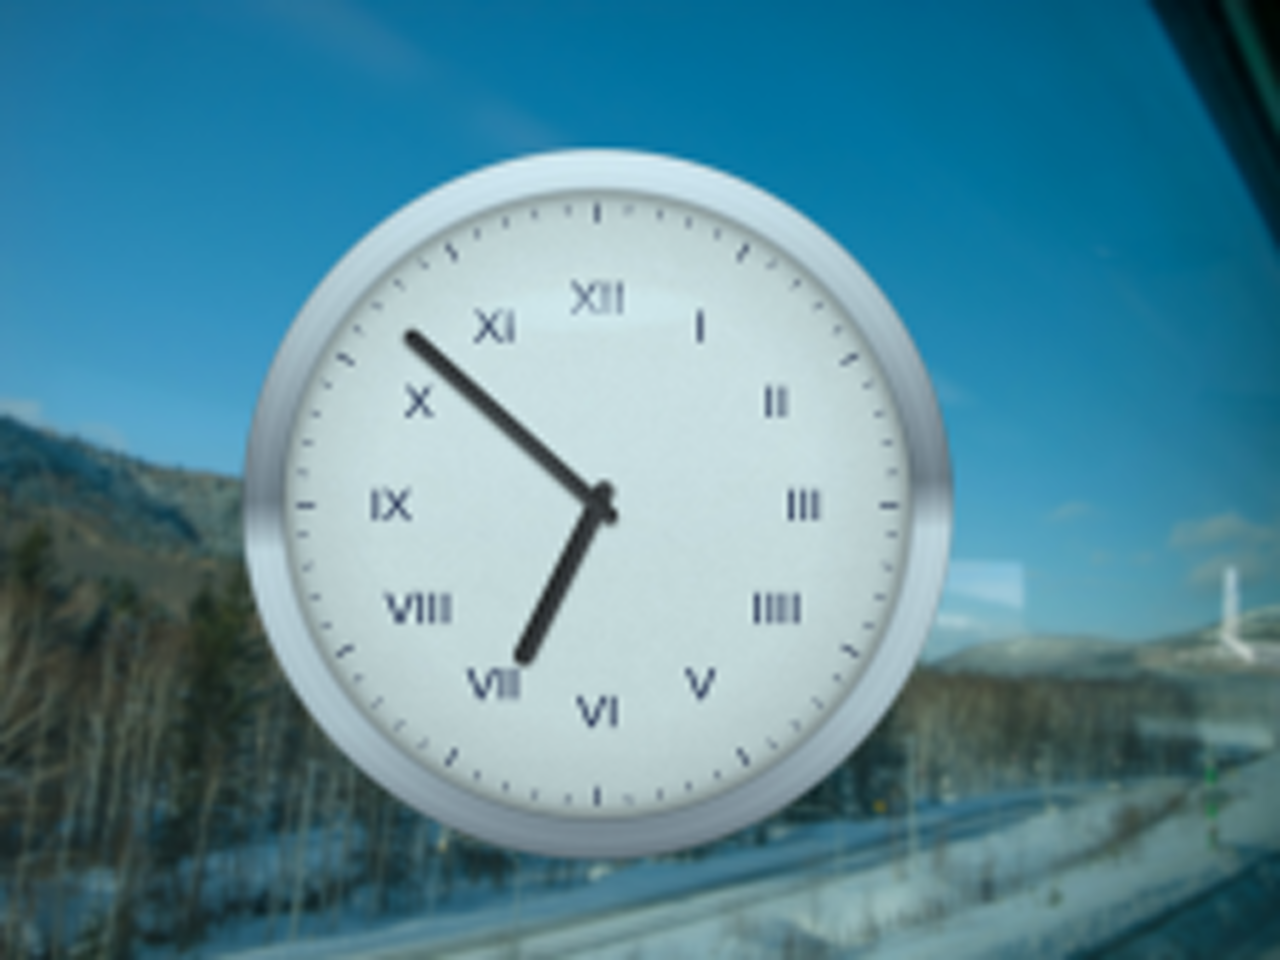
{"hour": 6, "minute": 52}
